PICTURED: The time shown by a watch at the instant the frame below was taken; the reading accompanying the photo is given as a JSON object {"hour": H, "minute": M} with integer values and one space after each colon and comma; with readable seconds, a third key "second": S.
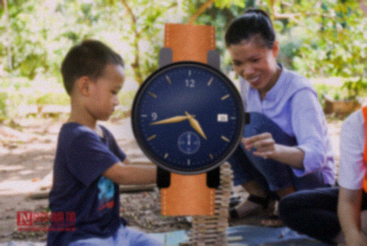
{"hour": 4, "minute": 43}
